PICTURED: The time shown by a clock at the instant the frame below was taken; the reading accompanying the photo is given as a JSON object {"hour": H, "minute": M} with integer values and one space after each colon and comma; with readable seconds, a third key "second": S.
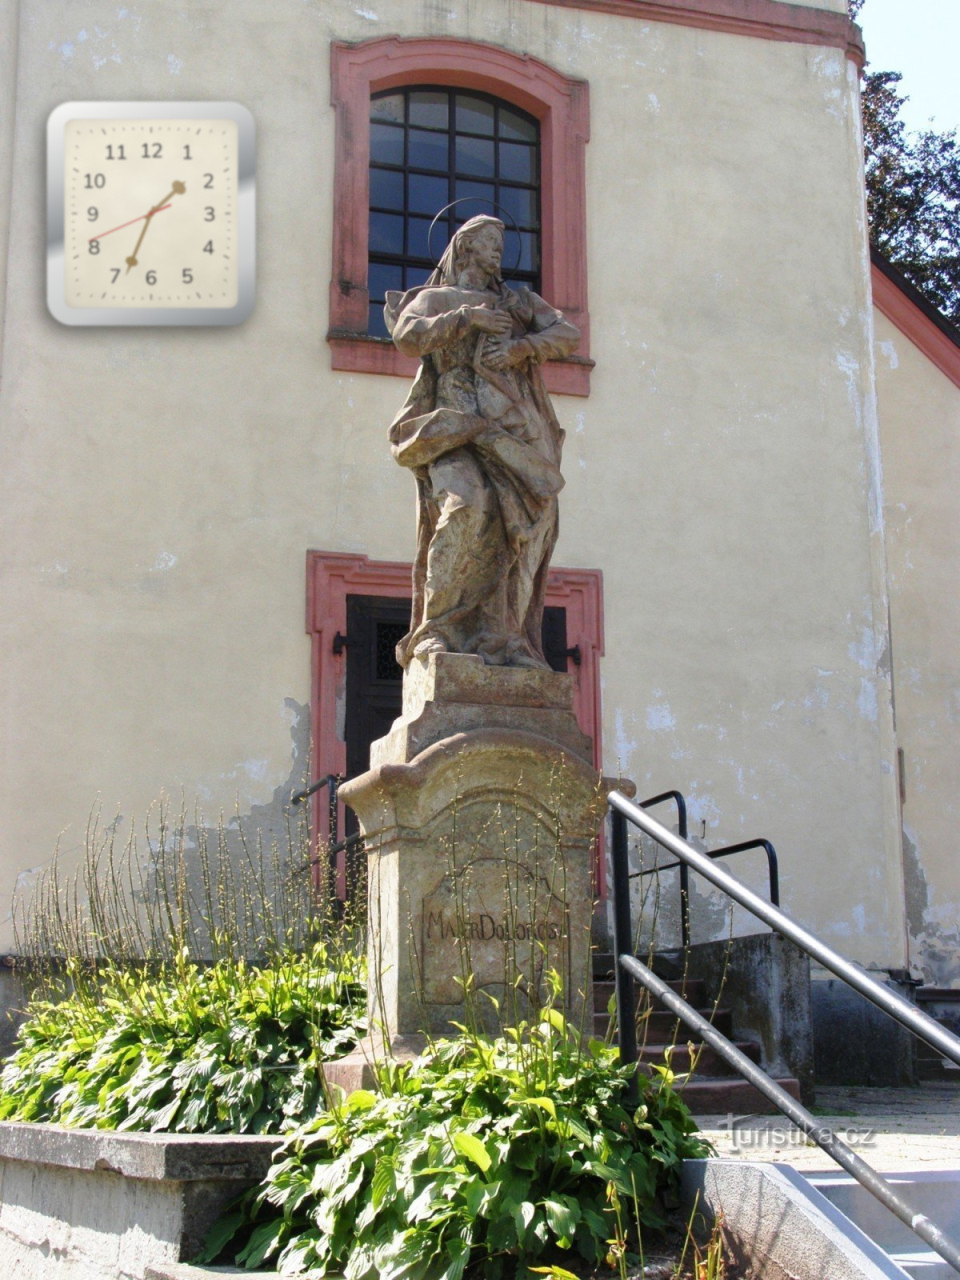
{"hour": 1, "minute": 33, "second": 41}
